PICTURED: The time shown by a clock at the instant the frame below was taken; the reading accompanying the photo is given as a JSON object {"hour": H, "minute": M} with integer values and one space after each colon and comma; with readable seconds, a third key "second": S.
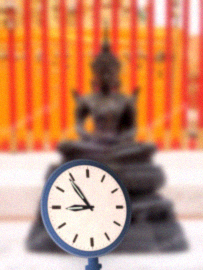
{"hour": 8, "minute": 54}
